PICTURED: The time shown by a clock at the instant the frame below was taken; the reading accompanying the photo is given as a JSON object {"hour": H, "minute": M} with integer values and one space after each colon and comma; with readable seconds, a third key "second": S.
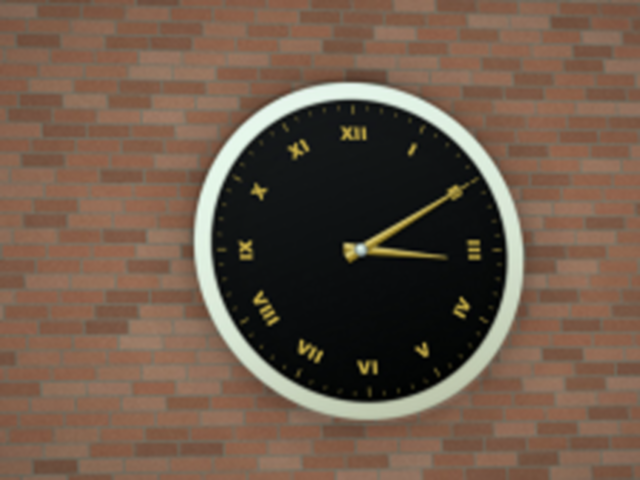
{"hour": 3, "minute": 10}
